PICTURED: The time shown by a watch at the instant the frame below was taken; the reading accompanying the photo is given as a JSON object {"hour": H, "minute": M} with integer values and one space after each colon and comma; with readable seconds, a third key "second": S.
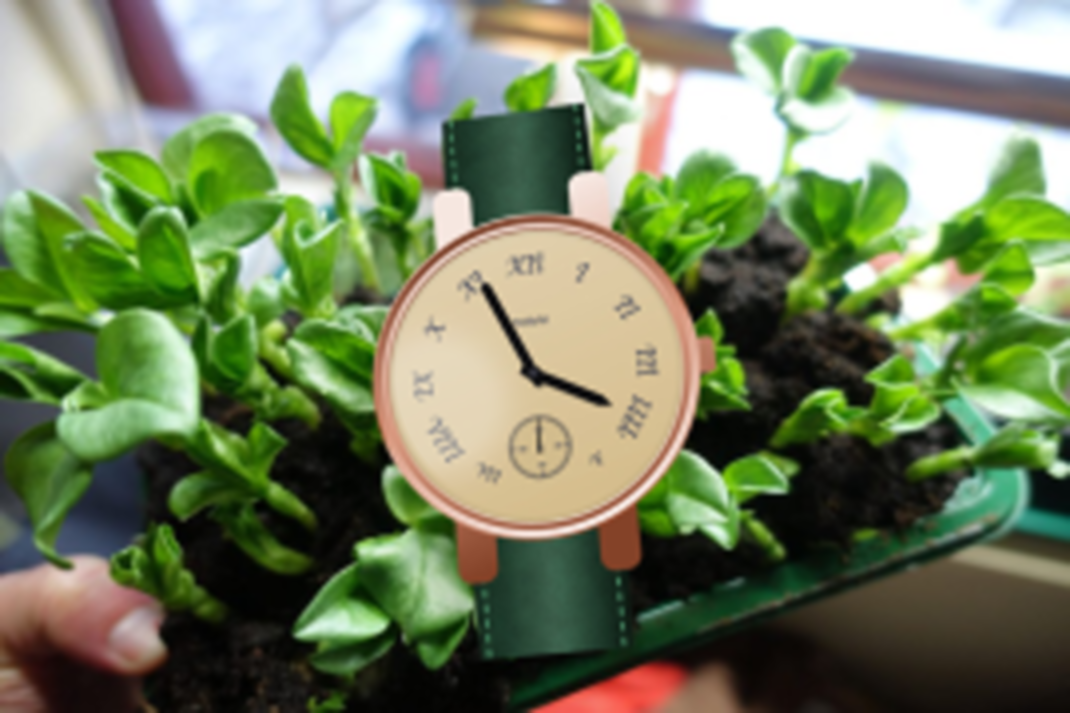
{"hour": 3, "minute": 56}
